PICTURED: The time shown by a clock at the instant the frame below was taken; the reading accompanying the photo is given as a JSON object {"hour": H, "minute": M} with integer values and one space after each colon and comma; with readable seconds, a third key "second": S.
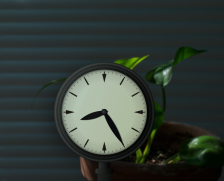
{"hour": 8, "minute": 25}
